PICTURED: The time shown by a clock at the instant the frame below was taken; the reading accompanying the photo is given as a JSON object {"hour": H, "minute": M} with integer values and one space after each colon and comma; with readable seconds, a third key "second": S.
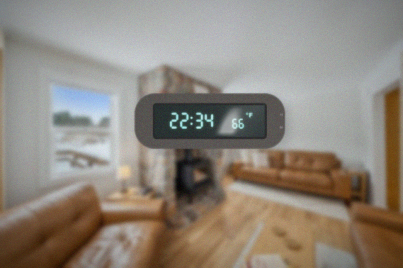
{"hour": 22, "minute": 34}
